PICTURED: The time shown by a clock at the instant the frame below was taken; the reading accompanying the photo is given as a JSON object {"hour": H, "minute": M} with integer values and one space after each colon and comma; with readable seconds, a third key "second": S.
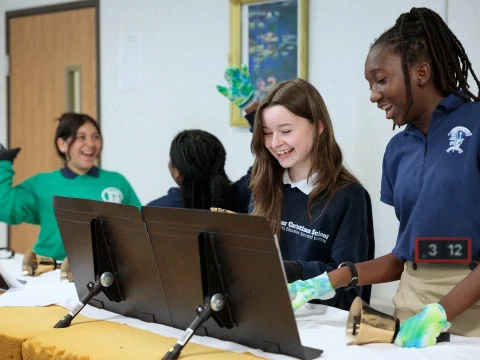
{"hour": 3, "minute": 12}
